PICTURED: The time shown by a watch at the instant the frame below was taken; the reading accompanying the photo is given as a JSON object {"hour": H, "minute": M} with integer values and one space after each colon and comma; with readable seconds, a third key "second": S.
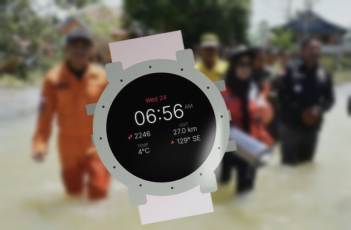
{"hour": 6, "minute": 56}
